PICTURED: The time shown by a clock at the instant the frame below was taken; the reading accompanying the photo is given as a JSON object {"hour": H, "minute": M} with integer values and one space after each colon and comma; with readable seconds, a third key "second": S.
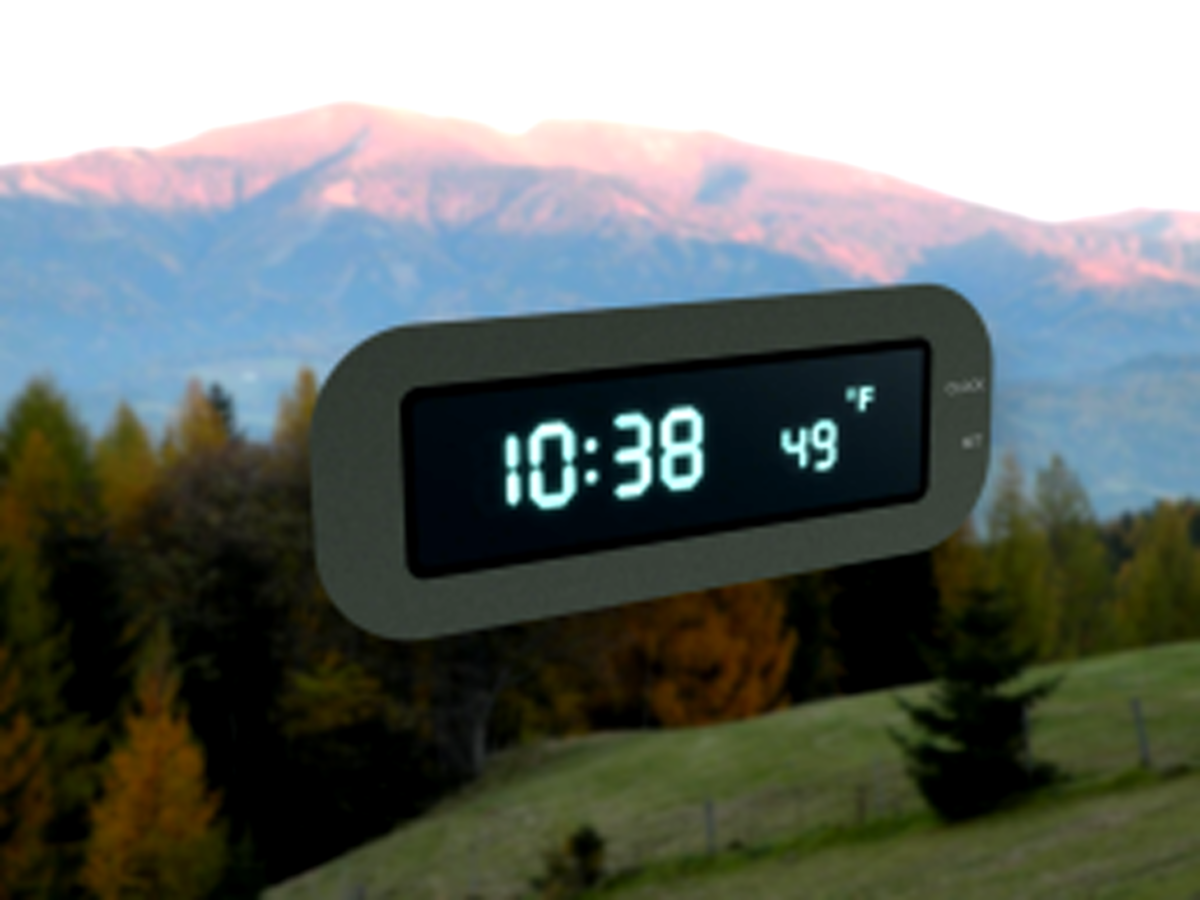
{"hour": 10, "minute": 38}
